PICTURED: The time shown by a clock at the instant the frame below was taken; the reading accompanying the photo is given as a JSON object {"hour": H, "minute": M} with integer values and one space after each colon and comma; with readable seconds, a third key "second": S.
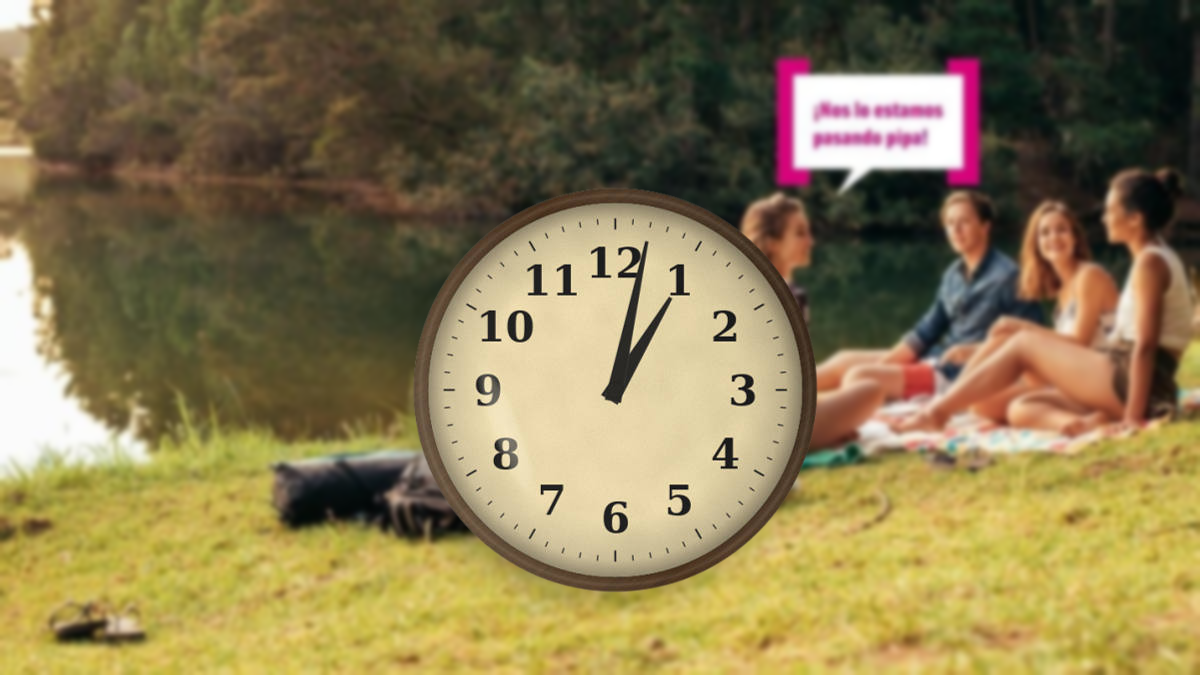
{"hour": 1, "minute": 2}
